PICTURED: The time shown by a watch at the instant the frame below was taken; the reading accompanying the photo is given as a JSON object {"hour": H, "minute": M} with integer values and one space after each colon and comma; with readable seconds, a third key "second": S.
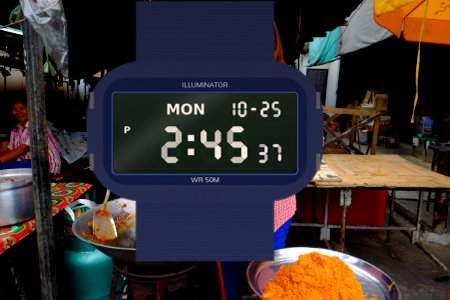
{"hour": 2, "minute": 45, "second": 37}
